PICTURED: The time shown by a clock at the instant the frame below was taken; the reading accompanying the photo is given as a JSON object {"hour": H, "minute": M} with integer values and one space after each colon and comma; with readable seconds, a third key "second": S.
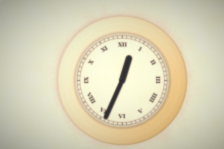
{"hour": 12, "minute": 34}
